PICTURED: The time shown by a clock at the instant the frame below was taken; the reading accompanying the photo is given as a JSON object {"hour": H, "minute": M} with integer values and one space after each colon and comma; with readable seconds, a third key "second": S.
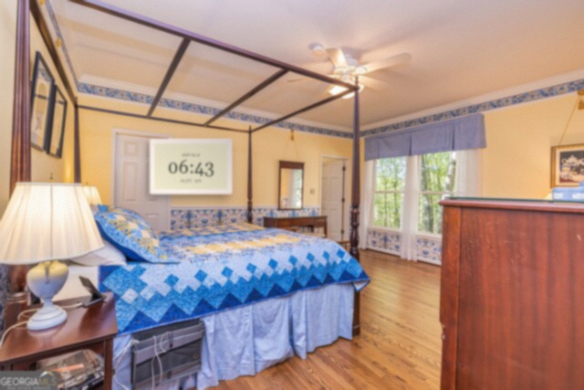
{"hour": 6, "minute": 43}
